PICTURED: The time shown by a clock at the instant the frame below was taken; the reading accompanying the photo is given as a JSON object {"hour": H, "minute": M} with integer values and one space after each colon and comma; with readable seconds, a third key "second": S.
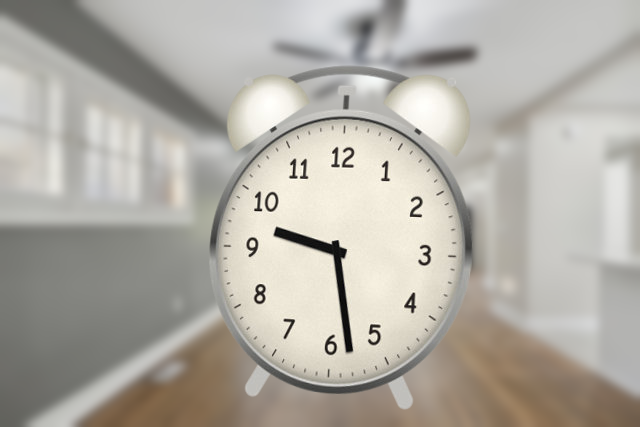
{"hour": 9, "minute": 28}
